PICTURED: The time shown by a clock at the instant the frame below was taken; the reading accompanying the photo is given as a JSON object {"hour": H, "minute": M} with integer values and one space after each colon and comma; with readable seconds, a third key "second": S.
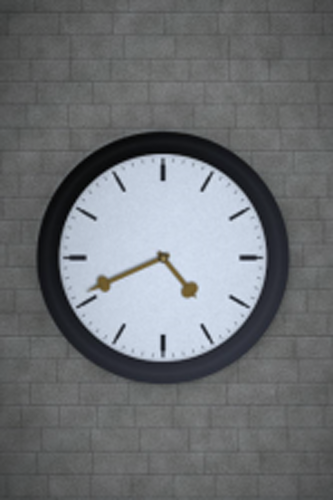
{"hour": 4, "minute": 41}
